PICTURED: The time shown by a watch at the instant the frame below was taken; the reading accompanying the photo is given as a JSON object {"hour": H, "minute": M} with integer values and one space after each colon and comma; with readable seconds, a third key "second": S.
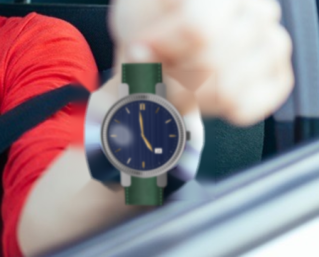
{"hour": 4, "minute": 59}
